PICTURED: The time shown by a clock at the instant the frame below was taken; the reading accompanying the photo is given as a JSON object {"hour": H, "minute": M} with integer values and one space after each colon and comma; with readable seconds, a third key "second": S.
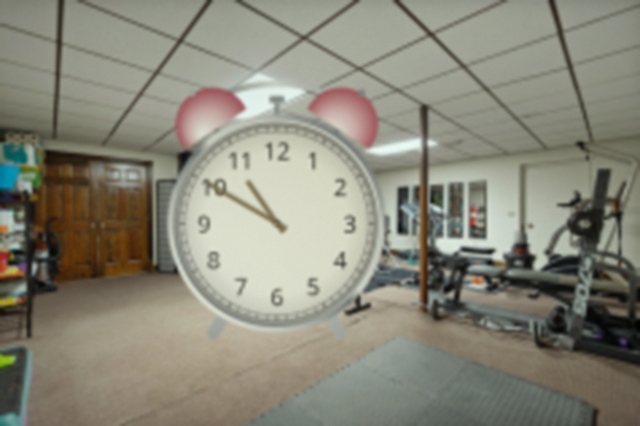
{"hour": 10, "minute": 50}
